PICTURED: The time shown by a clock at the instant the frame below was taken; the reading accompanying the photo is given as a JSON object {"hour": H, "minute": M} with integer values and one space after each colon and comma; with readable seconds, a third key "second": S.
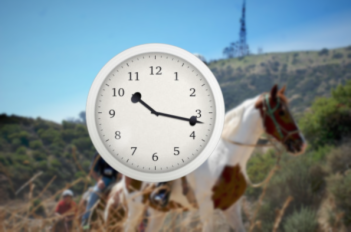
{"hour": 10, "minute": 17}
